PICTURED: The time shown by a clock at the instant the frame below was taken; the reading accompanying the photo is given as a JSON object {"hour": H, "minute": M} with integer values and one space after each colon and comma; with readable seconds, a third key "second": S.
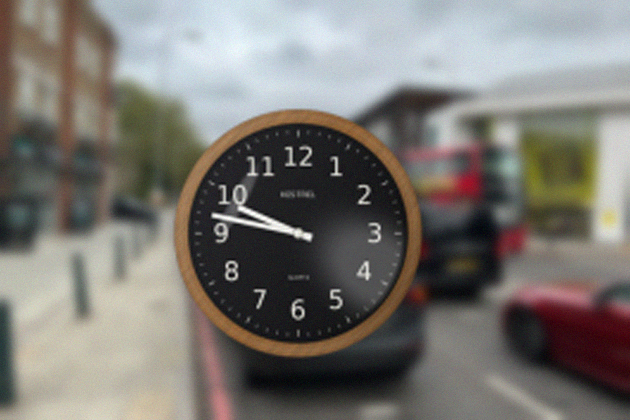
{"hour": 9, "minute": 47}
